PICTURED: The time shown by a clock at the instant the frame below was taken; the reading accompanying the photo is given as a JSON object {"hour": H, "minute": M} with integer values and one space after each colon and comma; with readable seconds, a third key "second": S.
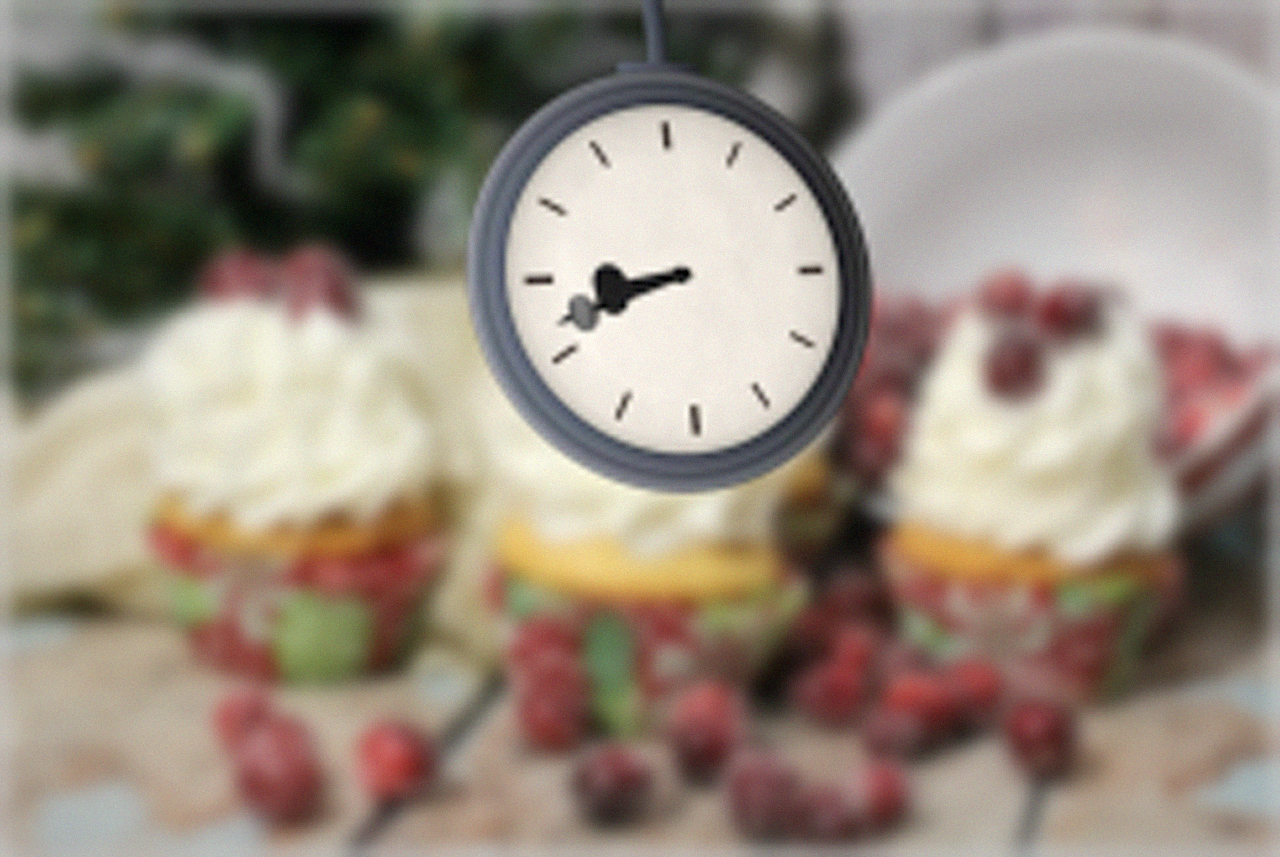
{"hour": 8, "minute": 42}
